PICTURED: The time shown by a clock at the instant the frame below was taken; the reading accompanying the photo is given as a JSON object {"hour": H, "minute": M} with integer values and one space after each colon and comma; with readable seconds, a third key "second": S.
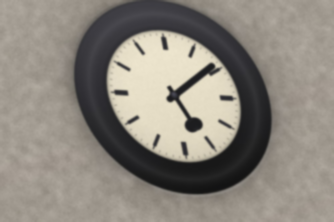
{"hour": 5, "minute": 9}
